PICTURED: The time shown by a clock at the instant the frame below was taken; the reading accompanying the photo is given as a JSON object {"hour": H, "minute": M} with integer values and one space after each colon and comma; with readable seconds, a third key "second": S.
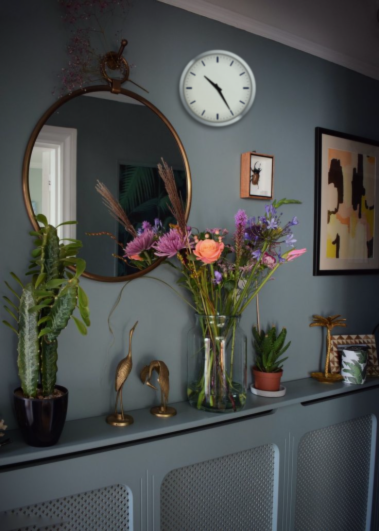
{"hour": 10, "minute": 25}
